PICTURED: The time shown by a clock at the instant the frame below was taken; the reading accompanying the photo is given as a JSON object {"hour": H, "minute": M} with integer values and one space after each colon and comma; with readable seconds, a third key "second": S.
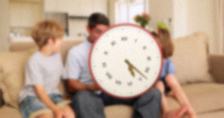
{"hour": 5, "minute": 23}
